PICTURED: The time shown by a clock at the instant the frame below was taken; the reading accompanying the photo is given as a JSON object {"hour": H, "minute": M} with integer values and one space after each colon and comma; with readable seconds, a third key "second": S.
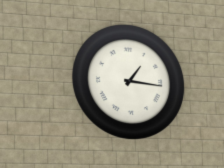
{"hour": 1, "minute": 16}
